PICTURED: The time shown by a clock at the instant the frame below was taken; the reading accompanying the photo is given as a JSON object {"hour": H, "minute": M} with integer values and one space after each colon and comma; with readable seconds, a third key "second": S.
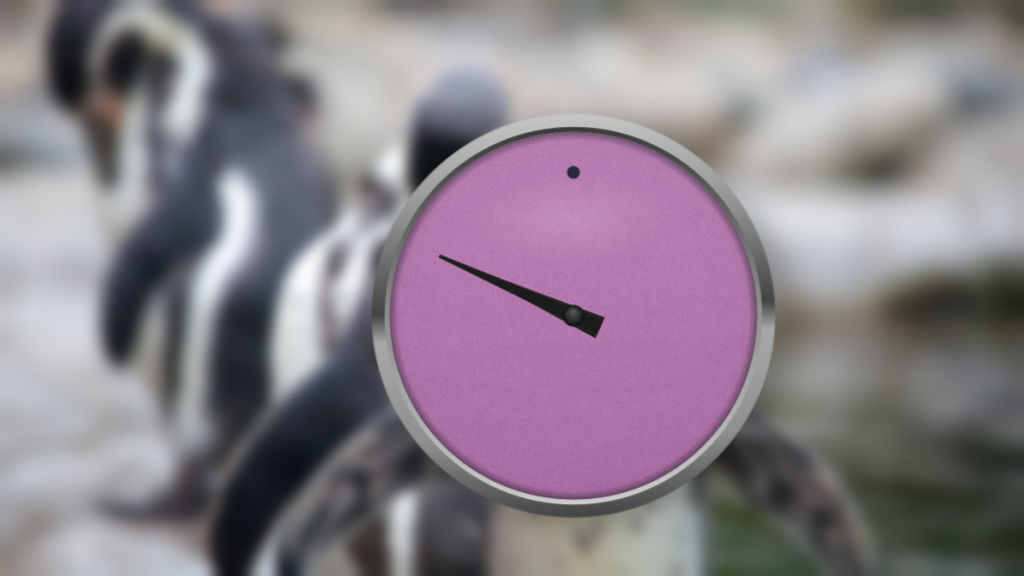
{"hour": 9, "minute": 49}
